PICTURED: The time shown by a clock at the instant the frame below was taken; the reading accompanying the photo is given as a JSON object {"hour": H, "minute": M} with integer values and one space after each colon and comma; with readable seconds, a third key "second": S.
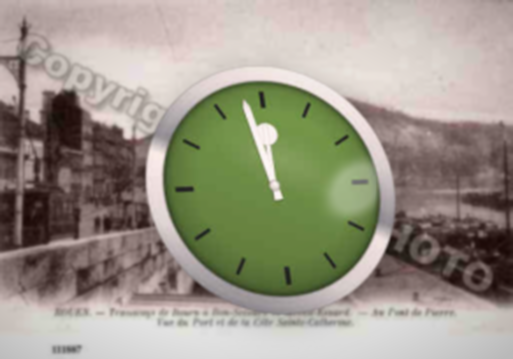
{"hour": 11, "minute": 58}
